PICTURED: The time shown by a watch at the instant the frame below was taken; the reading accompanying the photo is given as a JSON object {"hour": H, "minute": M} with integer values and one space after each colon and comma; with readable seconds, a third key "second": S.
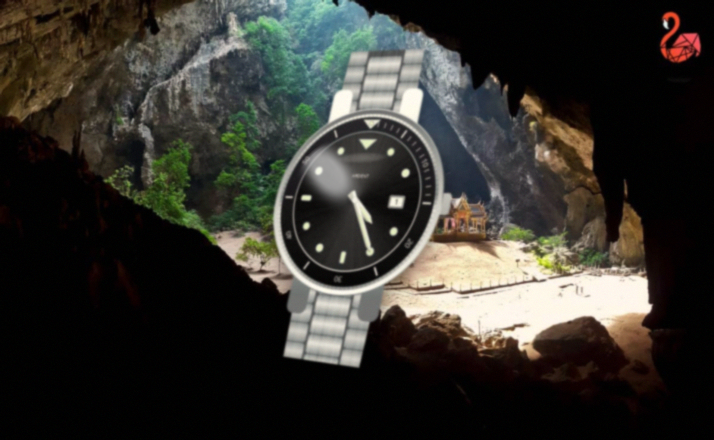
{"hour": 4, "minute": 25}
